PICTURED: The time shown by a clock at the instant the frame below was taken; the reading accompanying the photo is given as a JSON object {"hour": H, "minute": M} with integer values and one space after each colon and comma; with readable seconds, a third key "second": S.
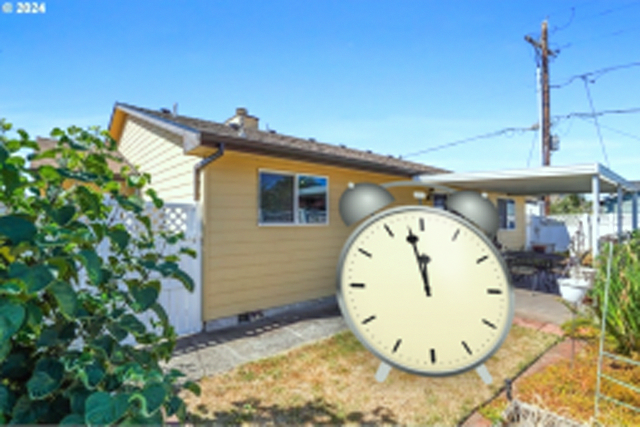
{"hour": 11, "minute": 58}
